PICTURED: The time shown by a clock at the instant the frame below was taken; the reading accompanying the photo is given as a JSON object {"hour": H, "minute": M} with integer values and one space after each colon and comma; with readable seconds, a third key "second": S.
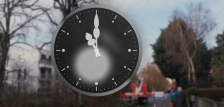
{"hour": 11, "minute": 0}
